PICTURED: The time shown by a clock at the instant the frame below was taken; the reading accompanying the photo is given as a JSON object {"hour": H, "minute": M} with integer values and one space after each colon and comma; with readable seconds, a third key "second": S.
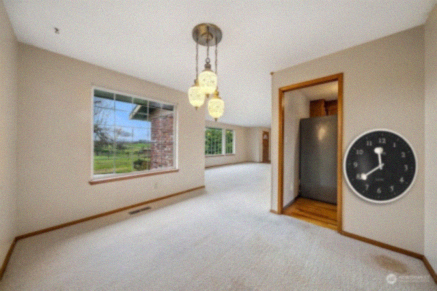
{"hour": 11, "minute": 39}
